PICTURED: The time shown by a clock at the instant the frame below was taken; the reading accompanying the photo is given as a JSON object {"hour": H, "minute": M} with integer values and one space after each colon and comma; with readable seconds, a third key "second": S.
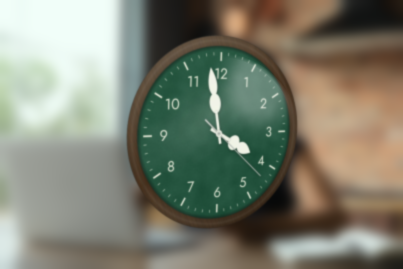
{"hour": 3, "minute": 58, "second": 22}
